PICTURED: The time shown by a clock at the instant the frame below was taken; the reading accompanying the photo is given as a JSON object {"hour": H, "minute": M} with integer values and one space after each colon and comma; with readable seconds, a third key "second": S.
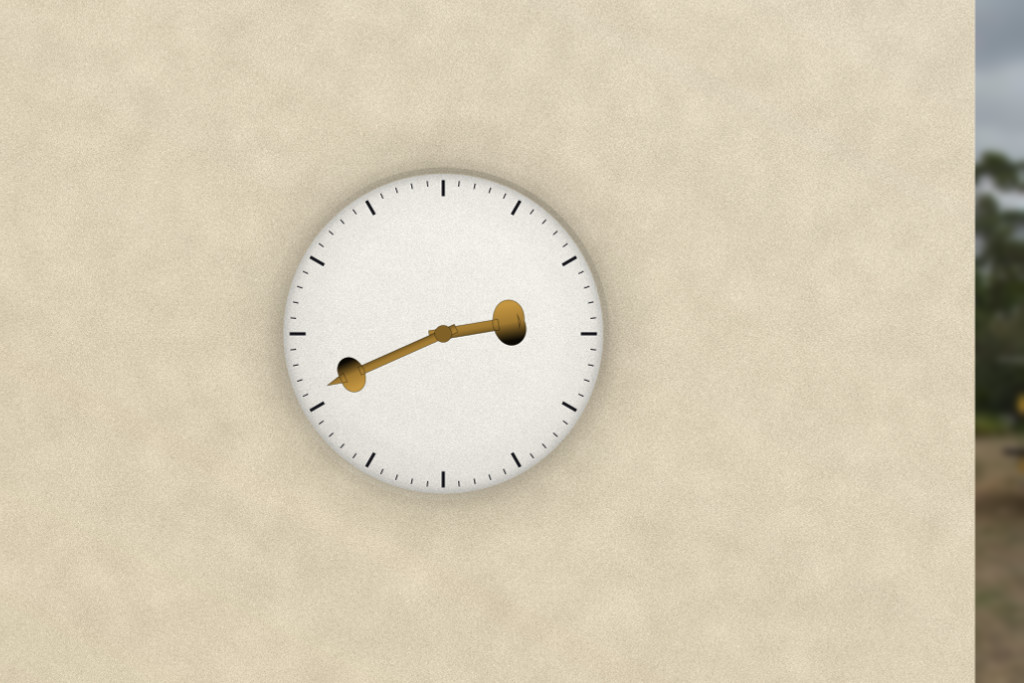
{"hour": 2, "minute": 41}
